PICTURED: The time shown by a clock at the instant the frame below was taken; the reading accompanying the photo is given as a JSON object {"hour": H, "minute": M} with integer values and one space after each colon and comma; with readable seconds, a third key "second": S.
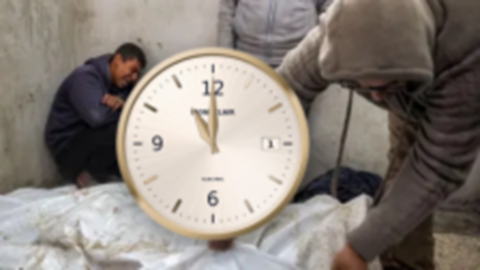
{"hour": 11, "minute": 0}
